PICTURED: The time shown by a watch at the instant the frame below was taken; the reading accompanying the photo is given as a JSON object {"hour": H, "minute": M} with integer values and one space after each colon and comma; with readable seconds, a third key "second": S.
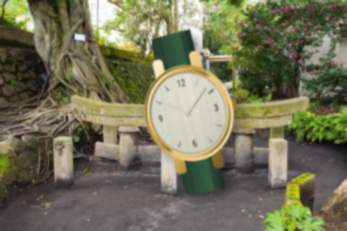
{"hour": 10, "minute": 8}
